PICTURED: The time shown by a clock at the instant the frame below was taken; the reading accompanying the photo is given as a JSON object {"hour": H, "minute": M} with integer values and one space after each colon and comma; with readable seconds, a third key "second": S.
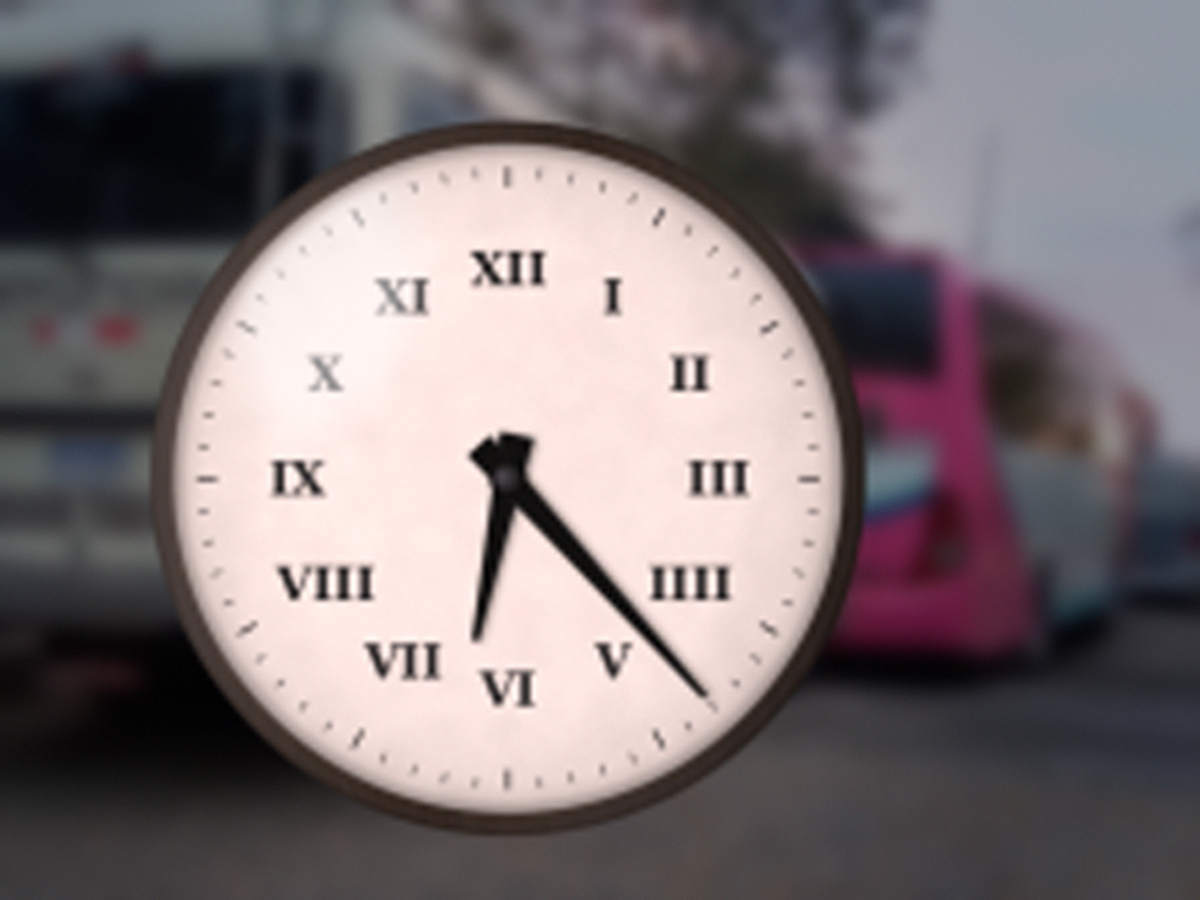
{"hour": 6, "minute": 23}
